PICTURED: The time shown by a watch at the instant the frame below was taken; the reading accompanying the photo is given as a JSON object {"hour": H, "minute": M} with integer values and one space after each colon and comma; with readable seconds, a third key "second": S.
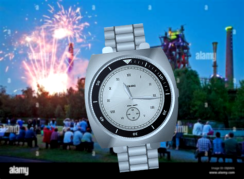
{"hour": 11, "minute": 16}
